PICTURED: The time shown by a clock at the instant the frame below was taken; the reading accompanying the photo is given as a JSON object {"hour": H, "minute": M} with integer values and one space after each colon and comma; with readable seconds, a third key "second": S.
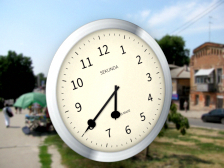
{"hour": 6, "minute": 40}
